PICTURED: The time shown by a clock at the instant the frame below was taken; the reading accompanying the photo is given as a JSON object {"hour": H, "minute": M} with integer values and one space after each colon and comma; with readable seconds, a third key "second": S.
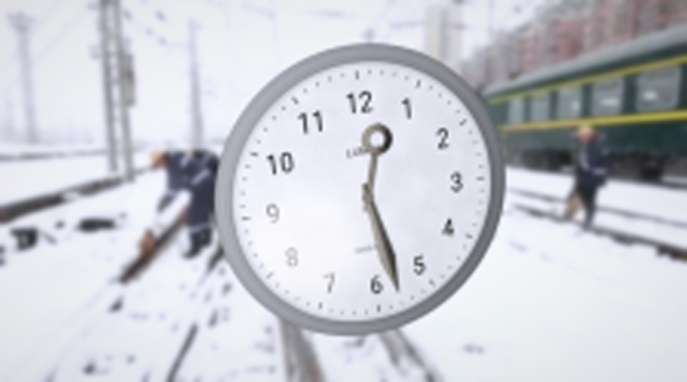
{"hour": 12, "minute": 28}
